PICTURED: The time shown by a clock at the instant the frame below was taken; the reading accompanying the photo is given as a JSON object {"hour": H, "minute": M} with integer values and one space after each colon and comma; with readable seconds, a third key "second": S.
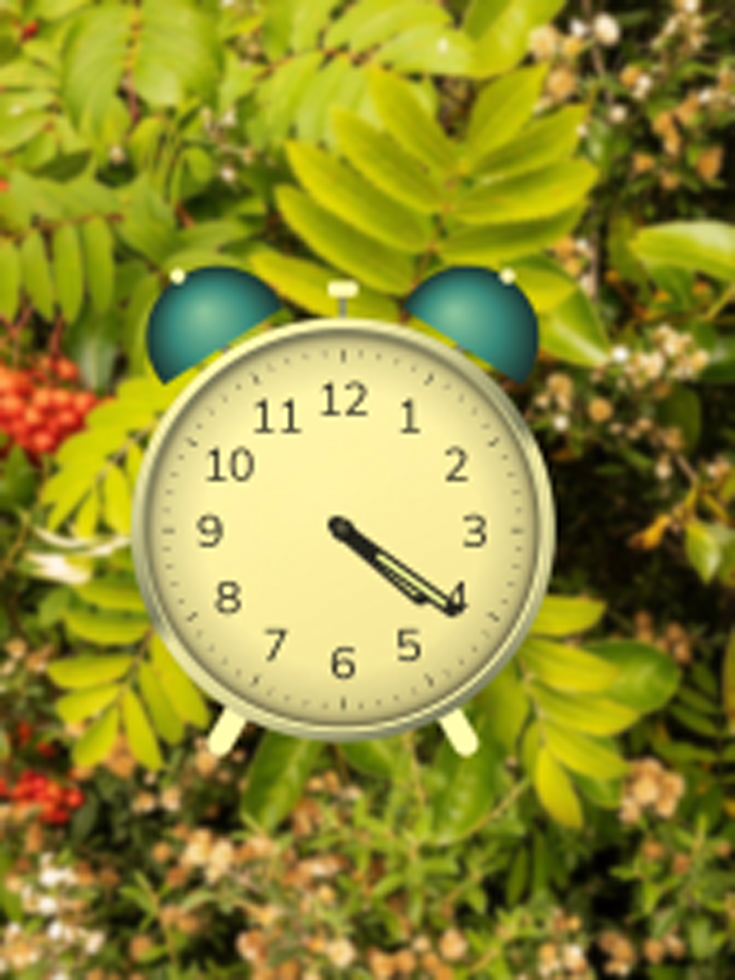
{"hour": 4, "minute": 21}
